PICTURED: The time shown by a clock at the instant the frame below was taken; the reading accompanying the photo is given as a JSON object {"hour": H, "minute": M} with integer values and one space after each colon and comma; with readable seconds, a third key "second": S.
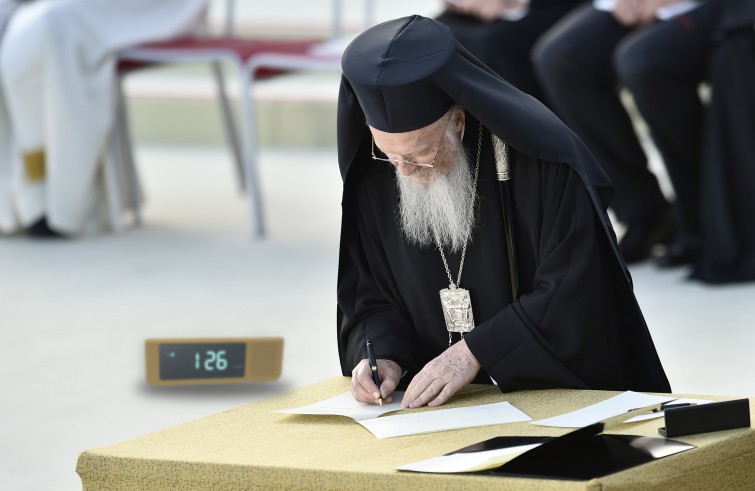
{"hour": 1, "minute": 26}
